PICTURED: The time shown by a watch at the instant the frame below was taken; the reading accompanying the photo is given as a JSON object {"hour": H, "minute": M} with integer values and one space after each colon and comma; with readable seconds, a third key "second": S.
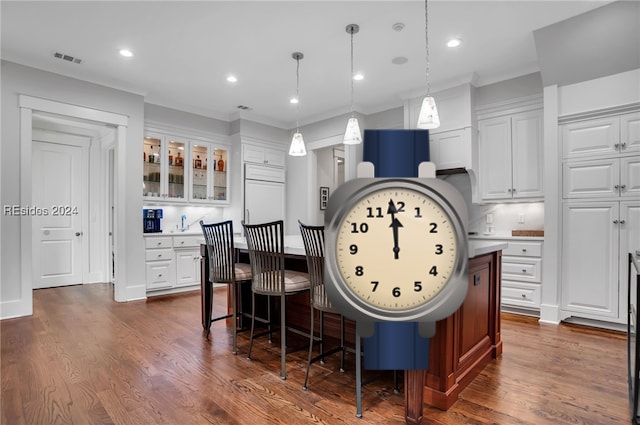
{"hour": 11, "minute": 59}
